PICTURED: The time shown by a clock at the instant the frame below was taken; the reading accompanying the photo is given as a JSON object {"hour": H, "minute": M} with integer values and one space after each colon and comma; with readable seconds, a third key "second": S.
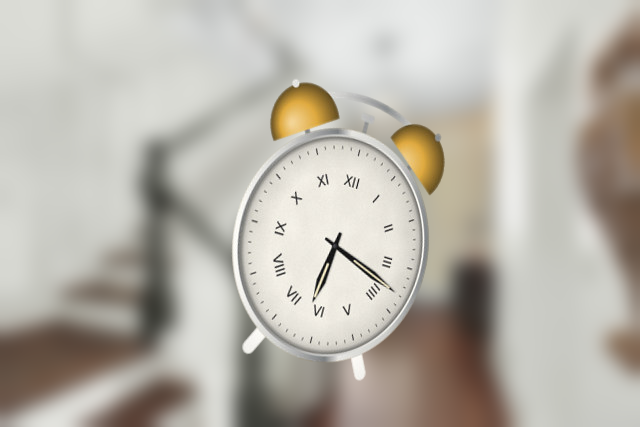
{"hour": 6, "minute": 18}
